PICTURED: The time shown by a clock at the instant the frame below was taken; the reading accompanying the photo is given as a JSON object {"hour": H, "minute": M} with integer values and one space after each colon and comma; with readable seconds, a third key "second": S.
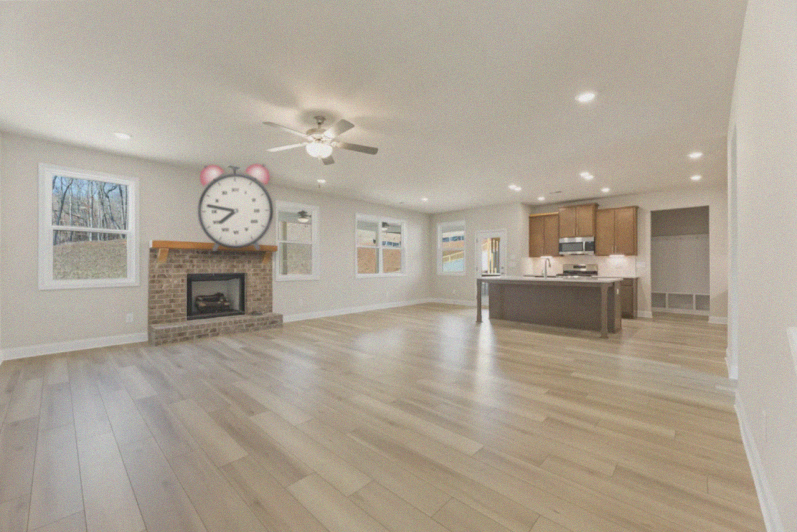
{"hour": 7, "minute": 47}
